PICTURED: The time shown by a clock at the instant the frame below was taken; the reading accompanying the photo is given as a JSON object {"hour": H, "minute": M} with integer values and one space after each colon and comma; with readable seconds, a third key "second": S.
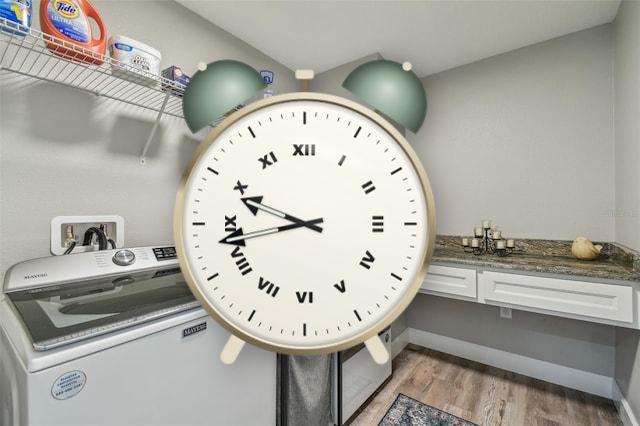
{"hour": 9, "minute": 43}
